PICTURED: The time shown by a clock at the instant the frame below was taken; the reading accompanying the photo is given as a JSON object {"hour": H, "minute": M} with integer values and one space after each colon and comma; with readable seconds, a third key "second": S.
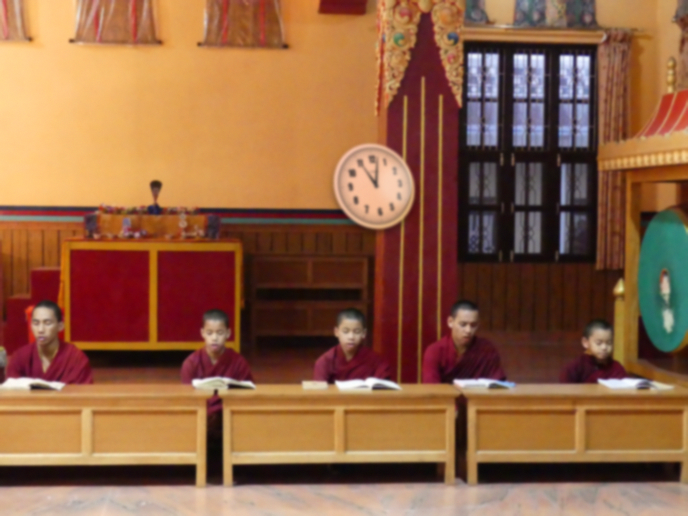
{"hour": 11, "minute": 2}
